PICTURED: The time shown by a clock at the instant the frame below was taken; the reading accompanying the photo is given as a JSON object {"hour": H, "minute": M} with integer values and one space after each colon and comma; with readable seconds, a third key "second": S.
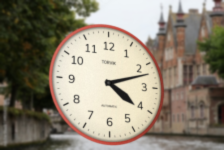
{"hour": 4, "minute": 12}
